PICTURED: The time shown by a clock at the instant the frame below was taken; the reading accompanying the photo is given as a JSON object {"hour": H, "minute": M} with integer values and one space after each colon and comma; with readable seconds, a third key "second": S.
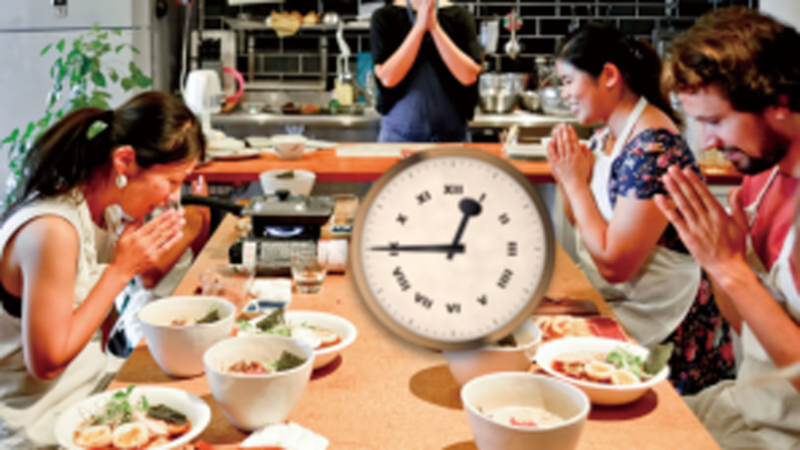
{"hour": 12, "minute": 45}
